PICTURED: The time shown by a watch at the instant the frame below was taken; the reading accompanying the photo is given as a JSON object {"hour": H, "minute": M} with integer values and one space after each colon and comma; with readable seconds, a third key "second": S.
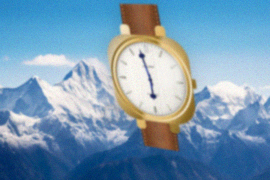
{"hour": 5, "minute": 58}
